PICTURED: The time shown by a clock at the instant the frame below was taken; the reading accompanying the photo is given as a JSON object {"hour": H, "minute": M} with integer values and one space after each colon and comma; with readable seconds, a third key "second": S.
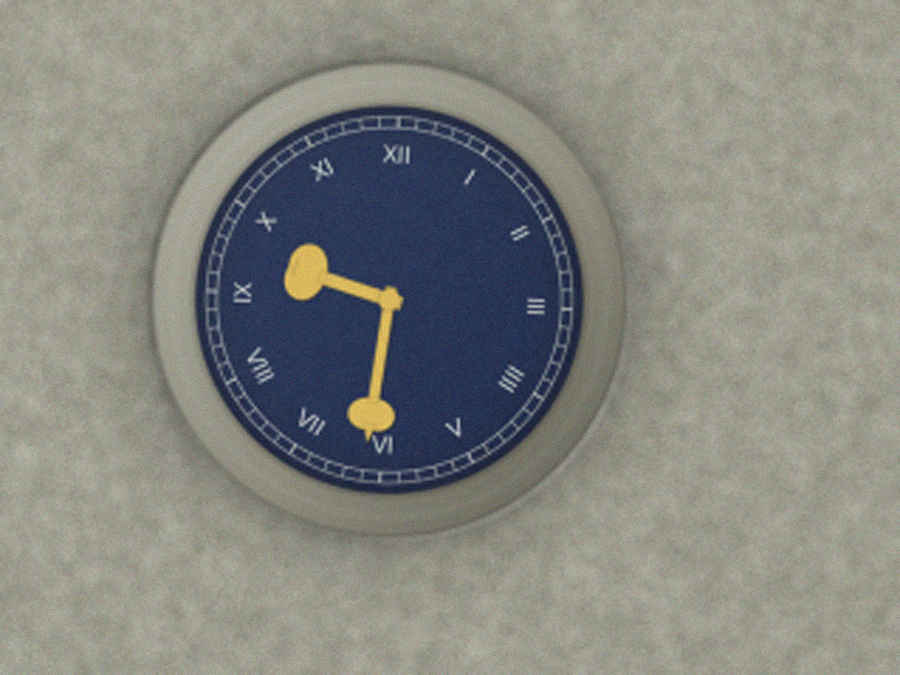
{"hour": 9, "minute": 31}
